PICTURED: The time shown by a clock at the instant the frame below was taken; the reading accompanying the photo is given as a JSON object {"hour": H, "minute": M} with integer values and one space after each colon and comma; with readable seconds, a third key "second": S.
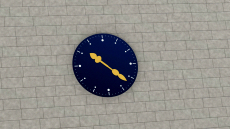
{"hour": 10, "minute": 22}
